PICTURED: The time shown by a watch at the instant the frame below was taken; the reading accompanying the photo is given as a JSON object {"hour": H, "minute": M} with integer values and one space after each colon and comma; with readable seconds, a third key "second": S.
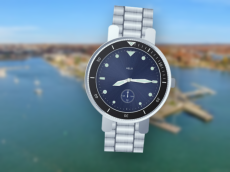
{"hour": 8, "minute": 15}
